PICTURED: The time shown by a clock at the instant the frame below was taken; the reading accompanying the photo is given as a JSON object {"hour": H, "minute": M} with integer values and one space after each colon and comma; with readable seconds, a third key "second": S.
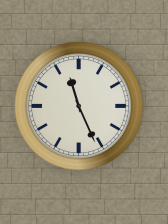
{"hour": 11, "minute": 26}
